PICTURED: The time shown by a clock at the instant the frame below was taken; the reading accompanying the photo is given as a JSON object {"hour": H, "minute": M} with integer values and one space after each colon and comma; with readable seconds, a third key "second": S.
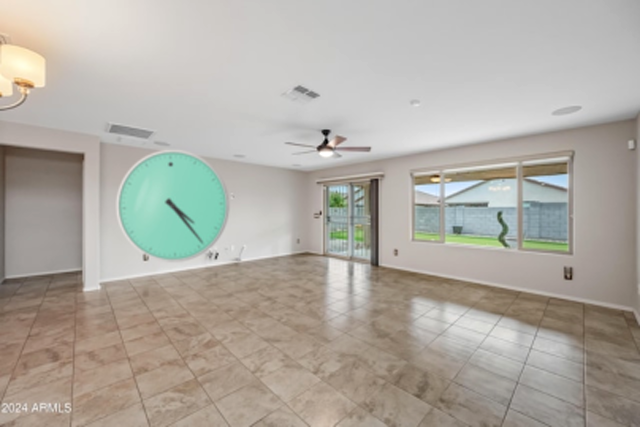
{"hour": 4, "minute": 24}
